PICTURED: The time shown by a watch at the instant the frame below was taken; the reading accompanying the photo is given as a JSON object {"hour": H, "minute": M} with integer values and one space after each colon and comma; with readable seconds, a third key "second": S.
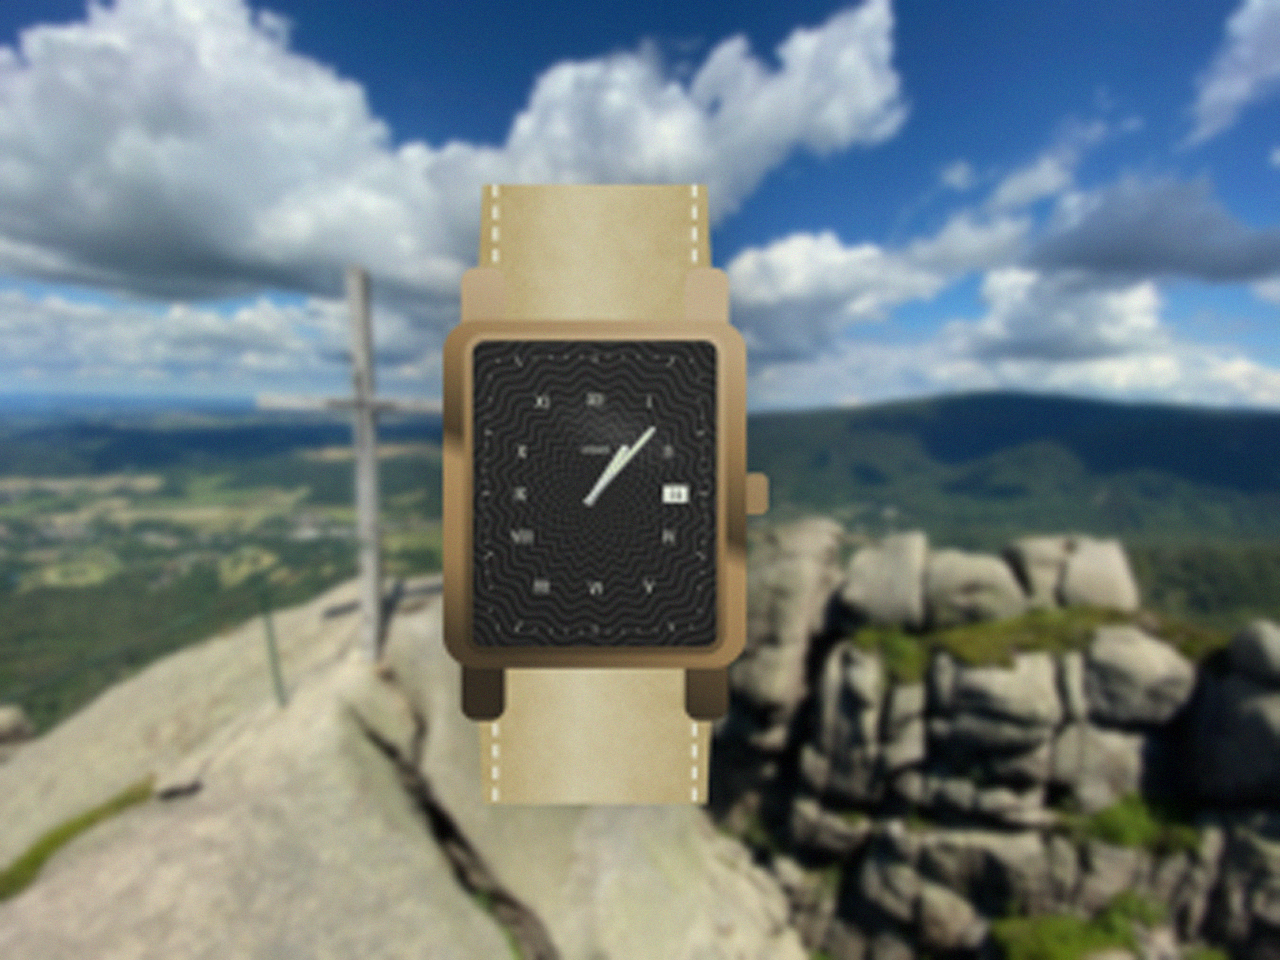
{"hour": 1, "minute": 7}
